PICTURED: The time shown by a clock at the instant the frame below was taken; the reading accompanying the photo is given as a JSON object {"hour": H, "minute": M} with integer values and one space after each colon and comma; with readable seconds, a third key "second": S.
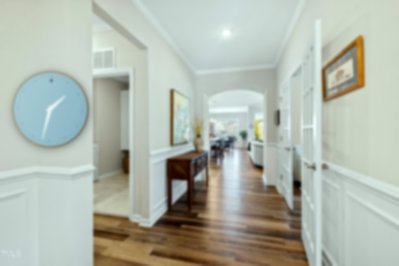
{"hour": 1, "minute": 32}
